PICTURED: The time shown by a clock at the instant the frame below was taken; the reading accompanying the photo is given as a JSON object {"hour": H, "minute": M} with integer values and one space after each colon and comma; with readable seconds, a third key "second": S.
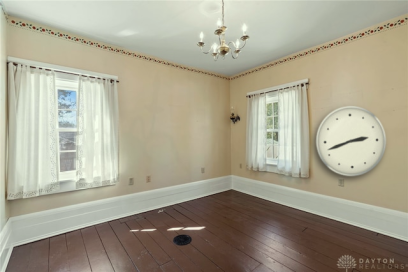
{"hour": 2, "minute": 42}
